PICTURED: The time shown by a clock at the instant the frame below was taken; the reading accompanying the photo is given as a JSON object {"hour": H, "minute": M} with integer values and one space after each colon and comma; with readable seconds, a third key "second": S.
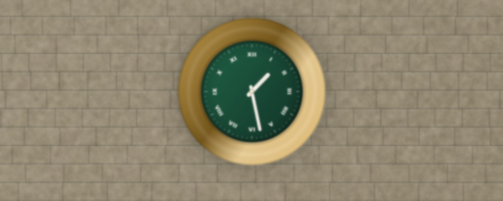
{"hour": 1, "minute": 28}
